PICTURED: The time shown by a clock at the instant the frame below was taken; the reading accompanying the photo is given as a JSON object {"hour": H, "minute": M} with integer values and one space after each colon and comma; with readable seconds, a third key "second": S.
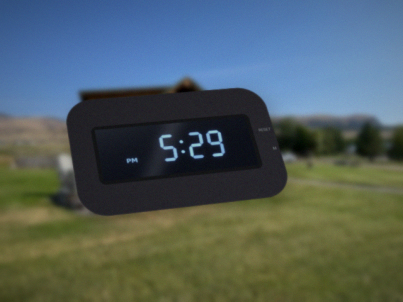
{"hour": 5, "minute": 29}
